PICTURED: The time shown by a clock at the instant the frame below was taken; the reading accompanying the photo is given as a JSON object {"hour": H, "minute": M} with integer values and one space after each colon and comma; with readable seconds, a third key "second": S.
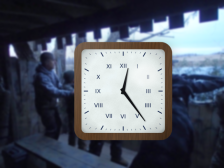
{"hour": 12, "minute": 24}
